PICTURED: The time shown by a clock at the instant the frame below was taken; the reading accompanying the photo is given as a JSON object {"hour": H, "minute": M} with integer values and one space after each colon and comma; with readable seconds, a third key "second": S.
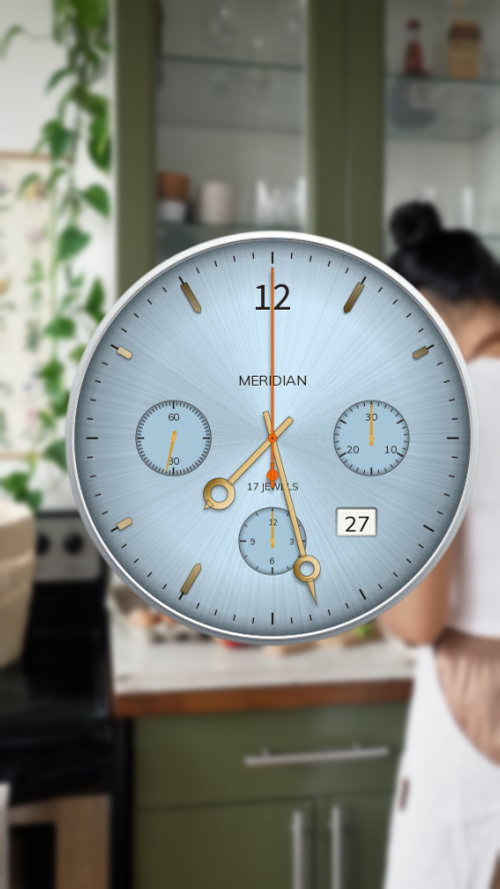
{"hour": 7, "minute": 27, "second": 32}
